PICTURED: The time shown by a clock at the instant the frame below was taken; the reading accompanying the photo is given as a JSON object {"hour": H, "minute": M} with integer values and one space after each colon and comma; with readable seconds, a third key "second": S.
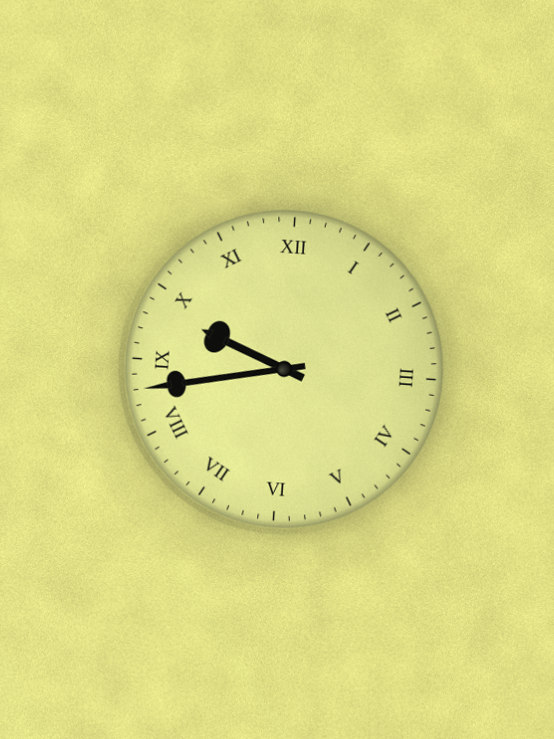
{"hour": 9, "minute": 43}
